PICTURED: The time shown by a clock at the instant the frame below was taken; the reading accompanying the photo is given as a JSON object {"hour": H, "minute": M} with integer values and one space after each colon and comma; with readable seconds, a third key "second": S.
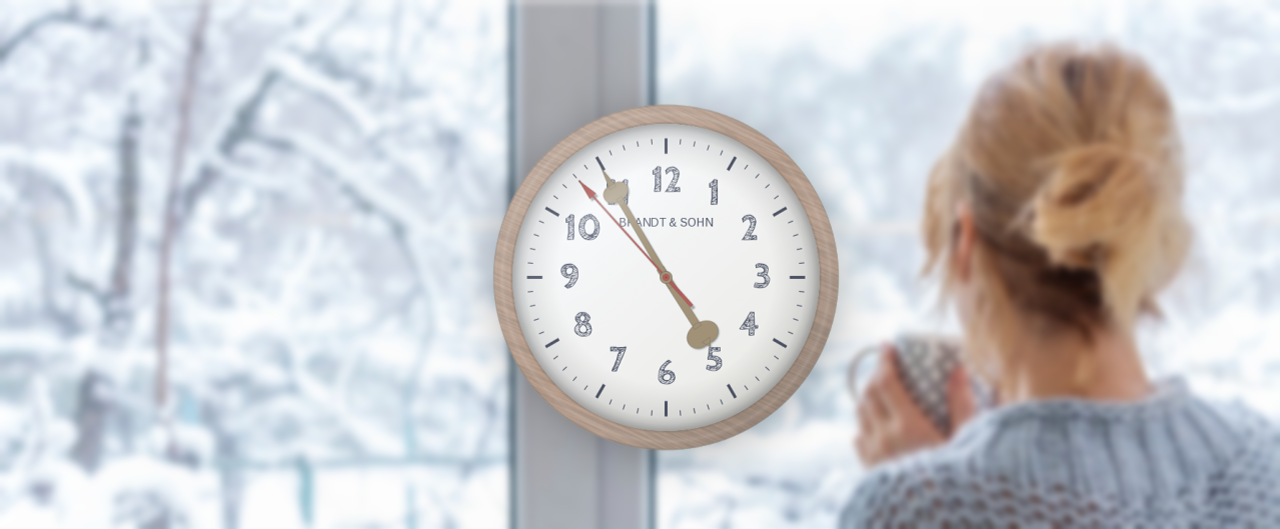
{"hour": 4, "minute": 54, "second": 53}
